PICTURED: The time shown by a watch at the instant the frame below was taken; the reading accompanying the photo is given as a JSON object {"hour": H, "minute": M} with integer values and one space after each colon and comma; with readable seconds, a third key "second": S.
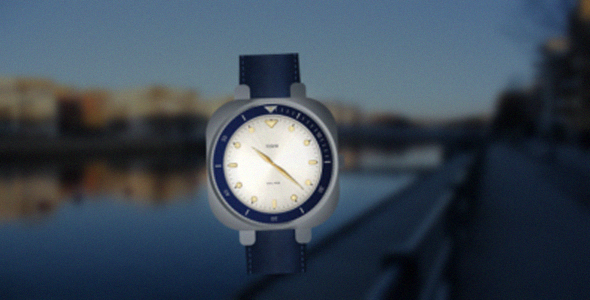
{"hour": 10, "minute": 22}
